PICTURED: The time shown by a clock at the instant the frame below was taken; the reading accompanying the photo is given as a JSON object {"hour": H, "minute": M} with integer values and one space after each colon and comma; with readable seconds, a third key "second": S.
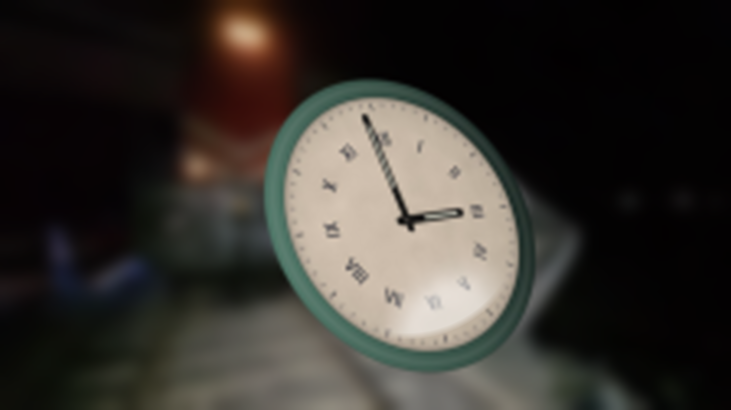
{"hour": 2, "minute": 59}
